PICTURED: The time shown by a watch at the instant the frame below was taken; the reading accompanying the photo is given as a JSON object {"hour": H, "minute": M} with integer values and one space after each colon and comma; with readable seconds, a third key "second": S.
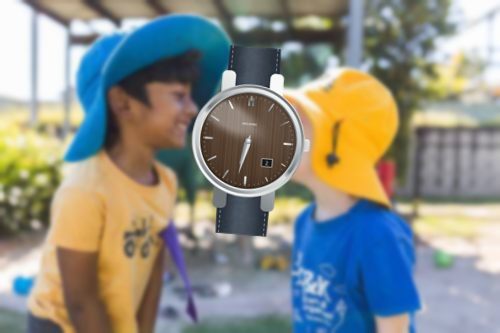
{"hour": 6, "minute": 32}
